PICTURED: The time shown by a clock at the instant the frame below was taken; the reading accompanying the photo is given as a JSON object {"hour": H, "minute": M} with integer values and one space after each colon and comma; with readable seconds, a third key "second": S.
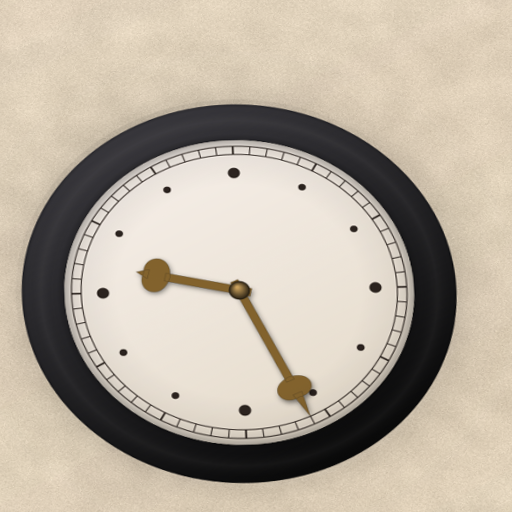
{"hour": 9, "minute": 26}
